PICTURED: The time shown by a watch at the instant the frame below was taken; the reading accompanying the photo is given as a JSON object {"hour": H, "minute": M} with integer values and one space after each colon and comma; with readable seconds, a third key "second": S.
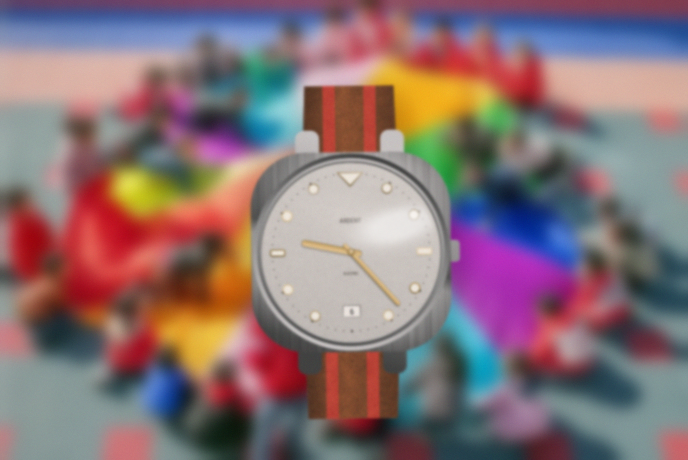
{"hour": 9, "minute": 23}
